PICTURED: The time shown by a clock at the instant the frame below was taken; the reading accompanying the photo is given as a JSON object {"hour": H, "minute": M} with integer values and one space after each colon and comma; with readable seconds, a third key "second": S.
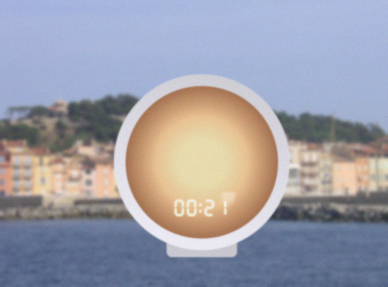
{"hour": 0, "minute": 21}
